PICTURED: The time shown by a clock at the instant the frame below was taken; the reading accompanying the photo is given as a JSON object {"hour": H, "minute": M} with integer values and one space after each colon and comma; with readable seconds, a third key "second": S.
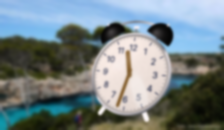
{"hour": 11, "minute": 32}
